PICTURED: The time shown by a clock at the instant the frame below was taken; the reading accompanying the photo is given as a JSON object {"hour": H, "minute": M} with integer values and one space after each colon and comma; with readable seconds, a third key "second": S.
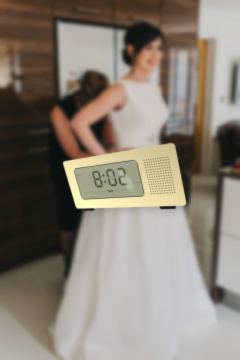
{"hour": 8, "minute": 2}
